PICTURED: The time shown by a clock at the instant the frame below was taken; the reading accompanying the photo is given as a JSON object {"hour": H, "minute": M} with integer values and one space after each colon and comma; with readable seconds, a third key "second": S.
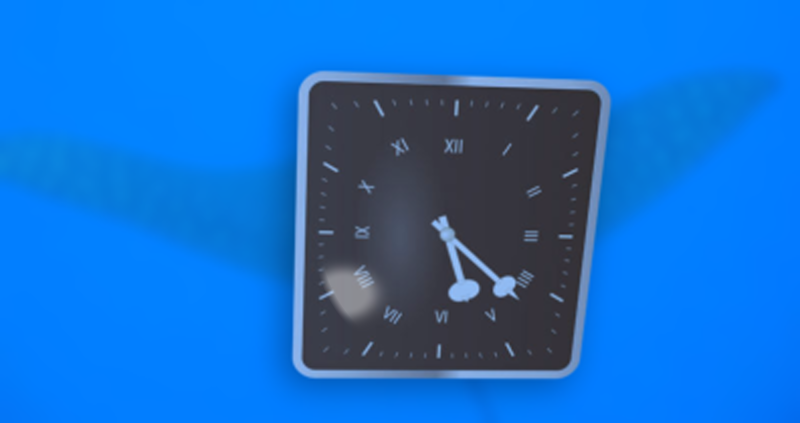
{"hour": 5, "minute": 22}
